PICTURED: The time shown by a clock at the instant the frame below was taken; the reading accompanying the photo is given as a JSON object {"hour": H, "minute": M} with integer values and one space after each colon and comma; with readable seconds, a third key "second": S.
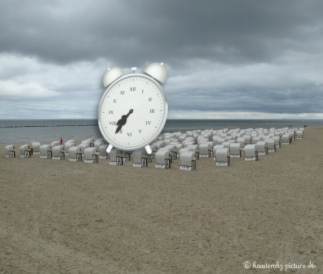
{"hour": 7, "minute": 36}
